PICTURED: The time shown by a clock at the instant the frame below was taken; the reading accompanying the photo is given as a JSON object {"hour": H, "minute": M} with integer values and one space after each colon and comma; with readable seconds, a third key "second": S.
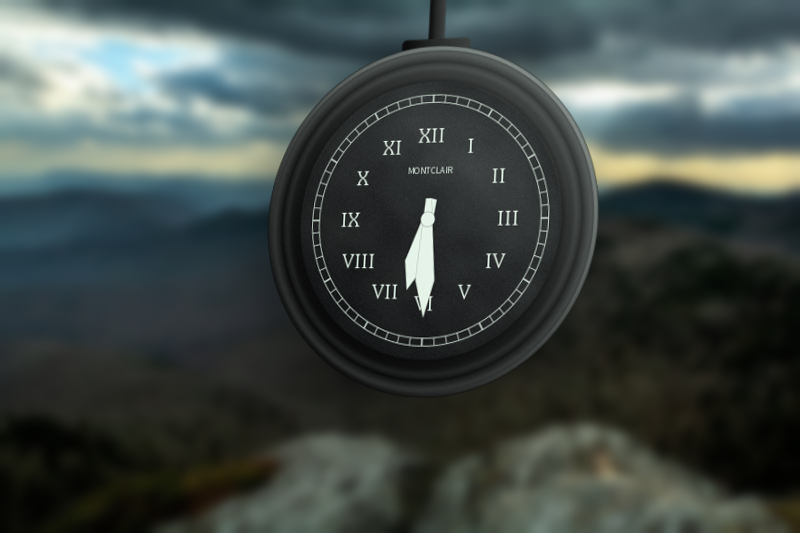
{"hour": 6, "minute": 30}
